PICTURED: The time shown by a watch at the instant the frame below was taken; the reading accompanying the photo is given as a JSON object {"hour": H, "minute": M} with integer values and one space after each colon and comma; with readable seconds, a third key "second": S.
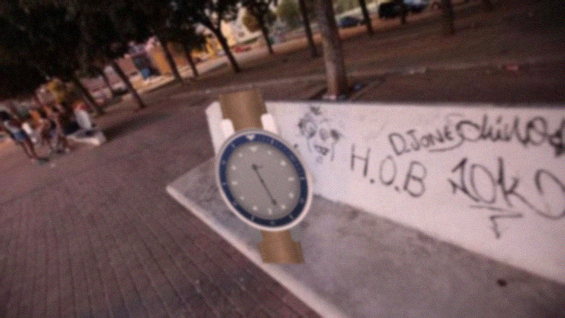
{"hour": 11, "minute": 27}
